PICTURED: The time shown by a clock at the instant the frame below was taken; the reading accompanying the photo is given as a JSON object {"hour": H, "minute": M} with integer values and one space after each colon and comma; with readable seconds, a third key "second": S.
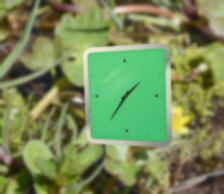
{"hour": 1, "minute": 36}
